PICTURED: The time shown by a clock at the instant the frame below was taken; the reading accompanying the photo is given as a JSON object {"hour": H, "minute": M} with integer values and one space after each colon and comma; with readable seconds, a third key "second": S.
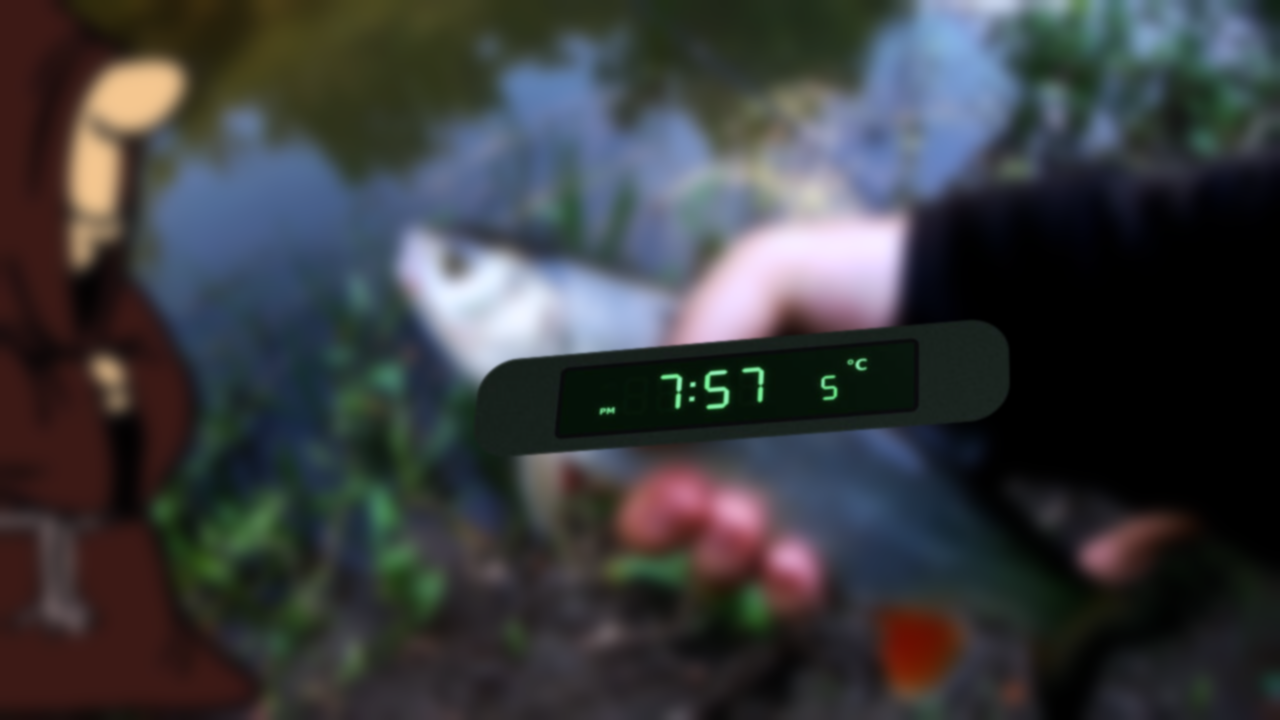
{"hour": 7, "minute": 57}
